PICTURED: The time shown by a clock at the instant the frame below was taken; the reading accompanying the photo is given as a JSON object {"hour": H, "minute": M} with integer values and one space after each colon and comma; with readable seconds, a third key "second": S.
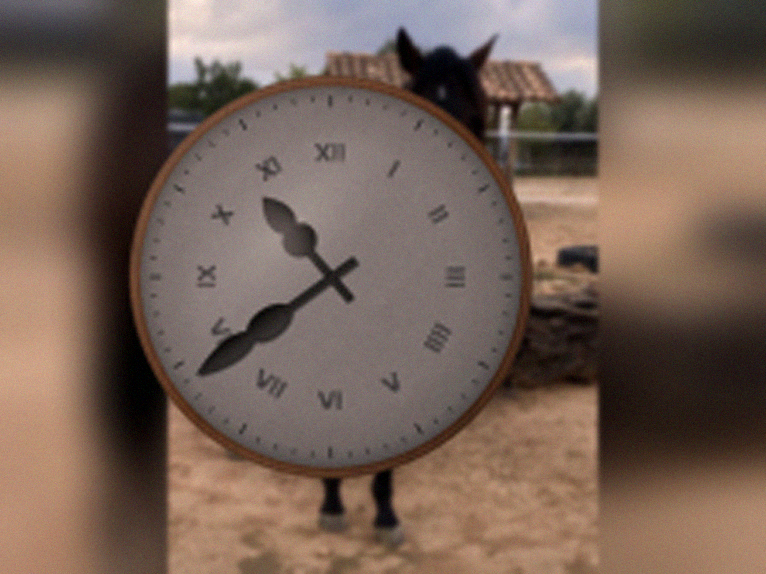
{"hour": 10, "minute": 39}
